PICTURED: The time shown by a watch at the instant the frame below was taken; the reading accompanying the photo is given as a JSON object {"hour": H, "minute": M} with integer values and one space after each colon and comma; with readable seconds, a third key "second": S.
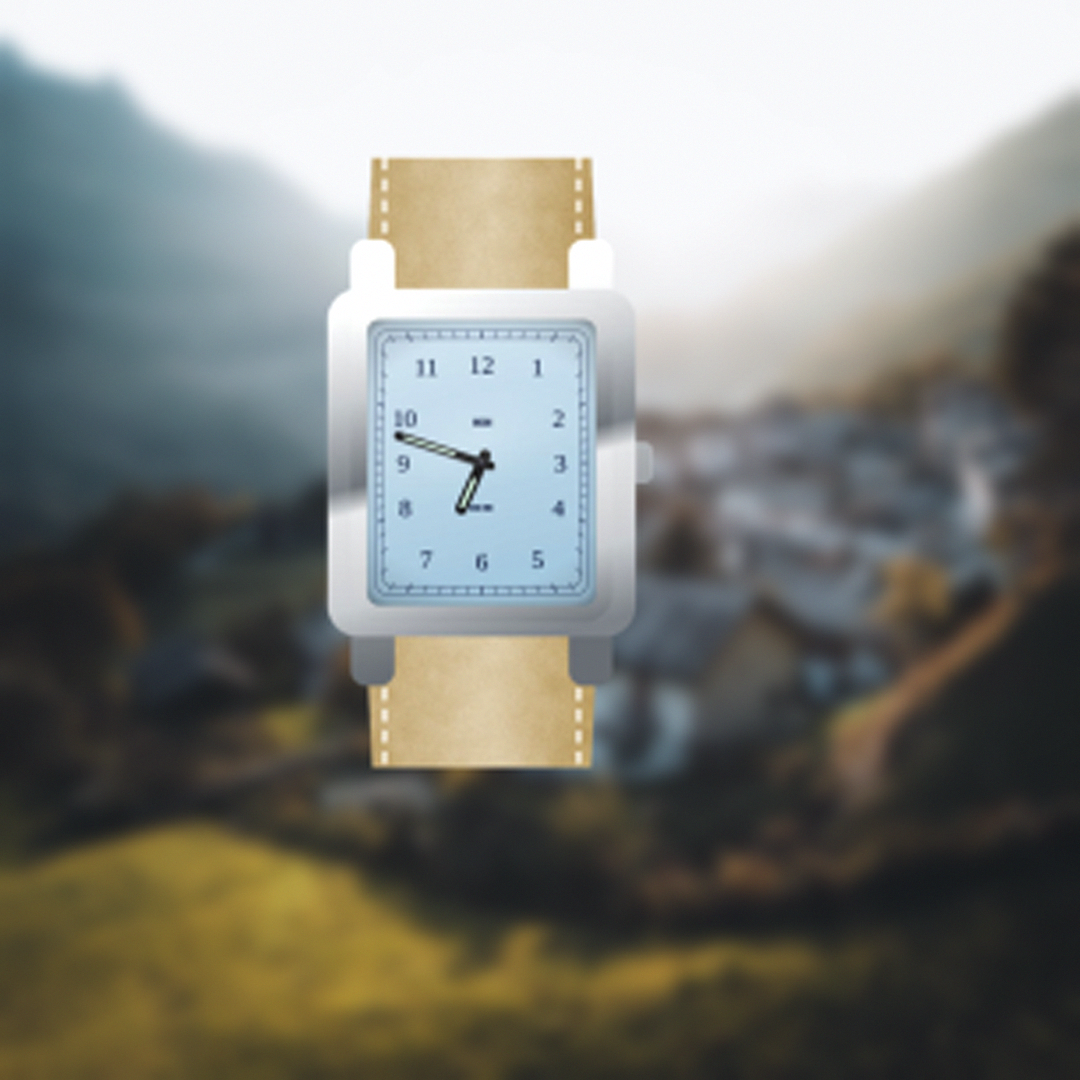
{"hour": 6, "minute": 48}
